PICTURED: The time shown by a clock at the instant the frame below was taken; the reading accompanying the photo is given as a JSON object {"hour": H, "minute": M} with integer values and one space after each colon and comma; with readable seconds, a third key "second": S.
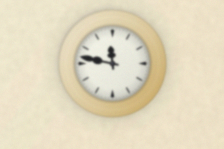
{"hour": 11, "minute": 47}
